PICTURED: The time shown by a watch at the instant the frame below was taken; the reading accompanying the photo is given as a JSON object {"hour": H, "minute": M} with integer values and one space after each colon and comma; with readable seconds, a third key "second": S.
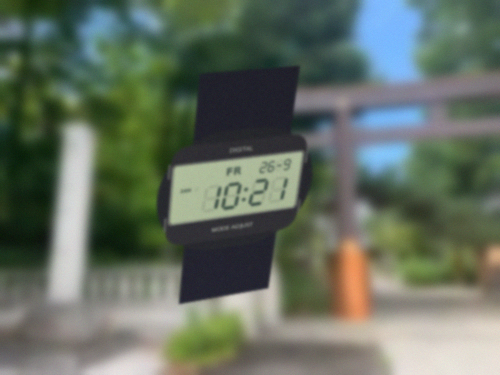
{"hour": 10, "minute": 21}
